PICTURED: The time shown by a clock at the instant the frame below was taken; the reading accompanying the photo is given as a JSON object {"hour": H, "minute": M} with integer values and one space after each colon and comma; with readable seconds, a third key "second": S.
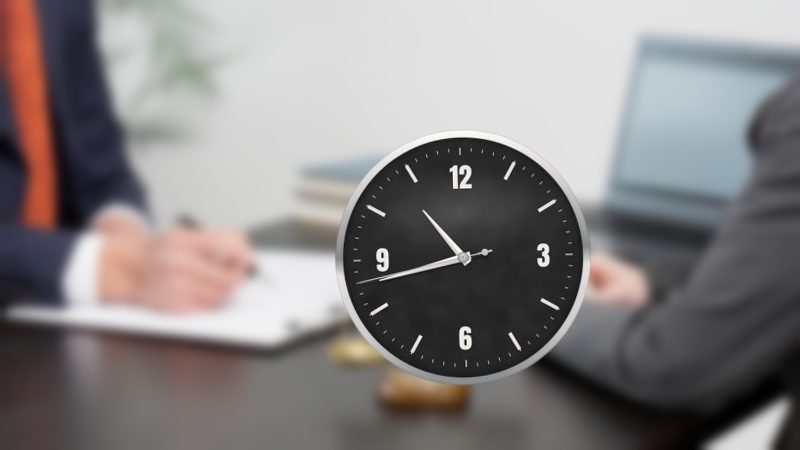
{"hour": 10, "minute": 42, "second": 43}
